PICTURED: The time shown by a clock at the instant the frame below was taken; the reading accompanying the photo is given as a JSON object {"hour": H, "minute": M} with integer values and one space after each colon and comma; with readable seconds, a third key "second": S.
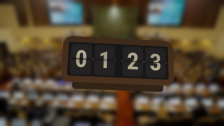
{"hour": 1, "minute": 23}
